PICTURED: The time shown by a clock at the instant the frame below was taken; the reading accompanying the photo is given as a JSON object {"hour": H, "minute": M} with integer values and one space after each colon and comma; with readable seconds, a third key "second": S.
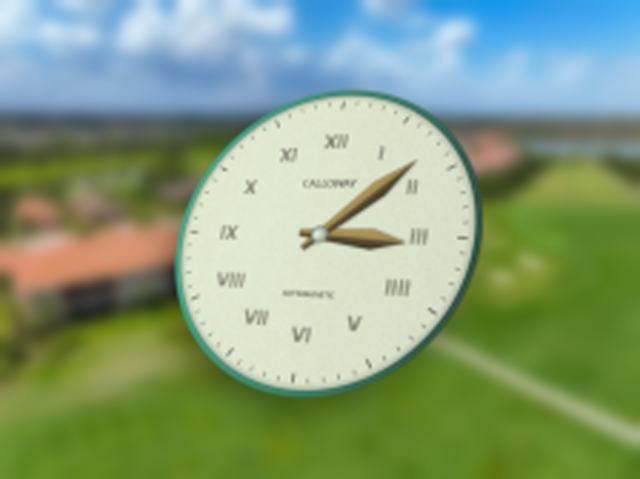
{"hour": 3, "minute": 8}
